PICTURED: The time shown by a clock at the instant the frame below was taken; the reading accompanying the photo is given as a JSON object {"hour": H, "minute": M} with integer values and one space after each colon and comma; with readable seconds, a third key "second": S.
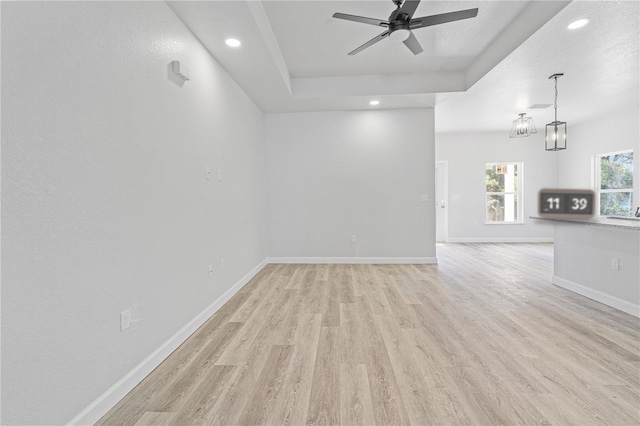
{"hour": 11, "minute": 39}
